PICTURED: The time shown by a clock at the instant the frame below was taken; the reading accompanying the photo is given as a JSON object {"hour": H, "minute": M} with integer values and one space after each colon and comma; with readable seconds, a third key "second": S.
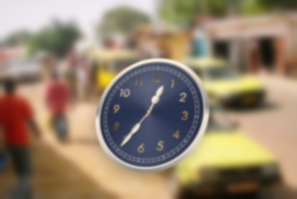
{"hour": 12, "minute": 35}
